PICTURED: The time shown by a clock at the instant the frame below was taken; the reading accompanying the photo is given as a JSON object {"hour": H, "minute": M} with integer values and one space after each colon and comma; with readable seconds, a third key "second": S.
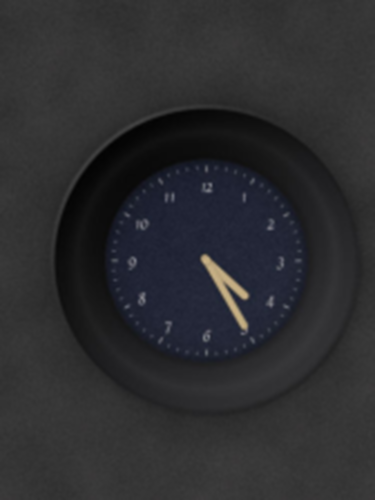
{"hour": 4, "minute": 25}
